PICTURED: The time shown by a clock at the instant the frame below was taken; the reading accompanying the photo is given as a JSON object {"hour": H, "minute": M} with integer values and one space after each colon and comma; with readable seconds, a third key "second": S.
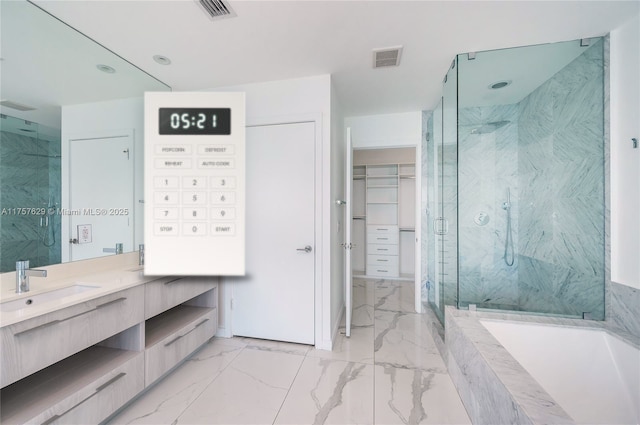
{"hour": 5, "minute": 21}
